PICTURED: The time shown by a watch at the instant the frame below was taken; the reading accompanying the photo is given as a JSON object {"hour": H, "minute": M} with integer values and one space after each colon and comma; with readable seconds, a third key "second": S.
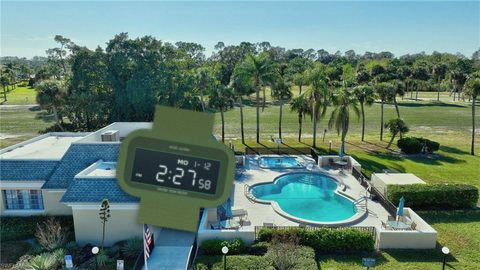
{"hour": 2, "minute": 27}
